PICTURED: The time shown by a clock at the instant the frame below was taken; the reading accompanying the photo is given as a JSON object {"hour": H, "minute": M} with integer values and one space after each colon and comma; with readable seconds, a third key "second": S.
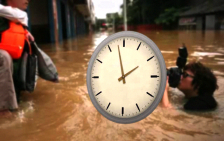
{"hour": 1, "minute": 58}
